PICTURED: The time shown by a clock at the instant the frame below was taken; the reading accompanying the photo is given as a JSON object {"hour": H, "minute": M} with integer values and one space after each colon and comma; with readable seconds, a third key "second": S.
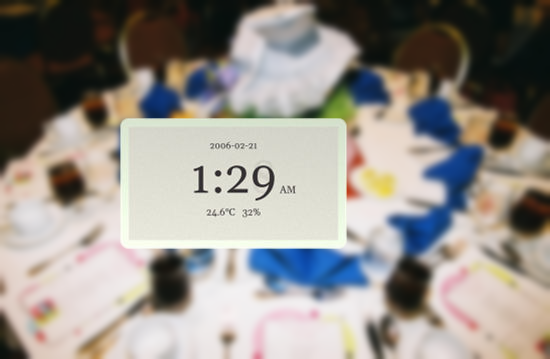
{"hour": 1, "minute": 29}
